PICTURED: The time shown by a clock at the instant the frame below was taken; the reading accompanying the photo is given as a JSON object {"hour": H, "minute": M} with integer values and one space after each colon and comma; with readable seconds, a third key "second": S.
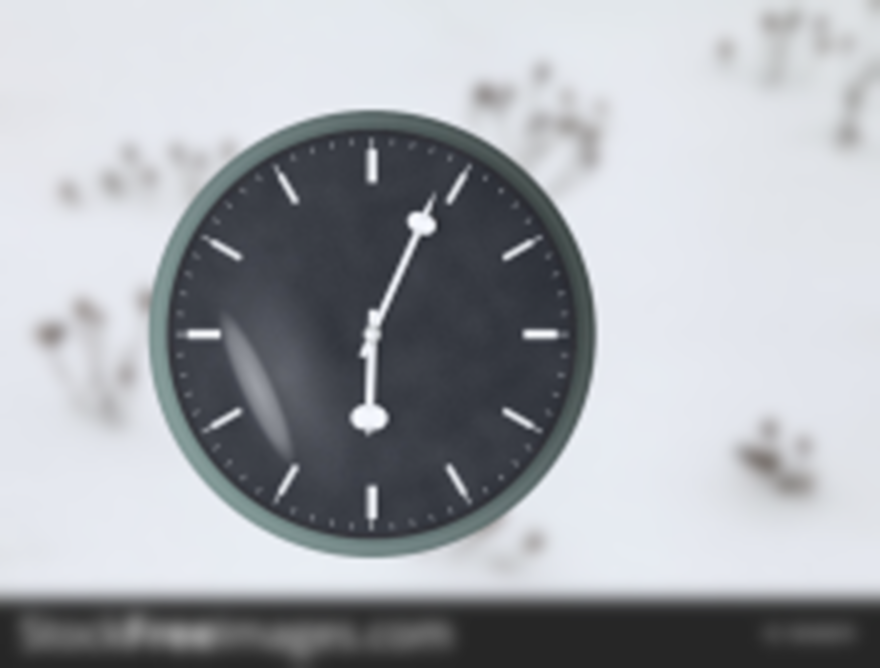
{"hour": 6, "minute": 4}
